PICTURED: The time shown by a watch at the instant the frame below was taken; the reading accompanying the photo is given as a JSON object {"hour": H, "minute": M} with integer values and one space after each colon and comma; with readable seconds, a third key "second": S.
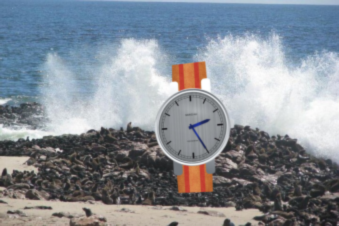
{"hour": 2, "minute": 25}
